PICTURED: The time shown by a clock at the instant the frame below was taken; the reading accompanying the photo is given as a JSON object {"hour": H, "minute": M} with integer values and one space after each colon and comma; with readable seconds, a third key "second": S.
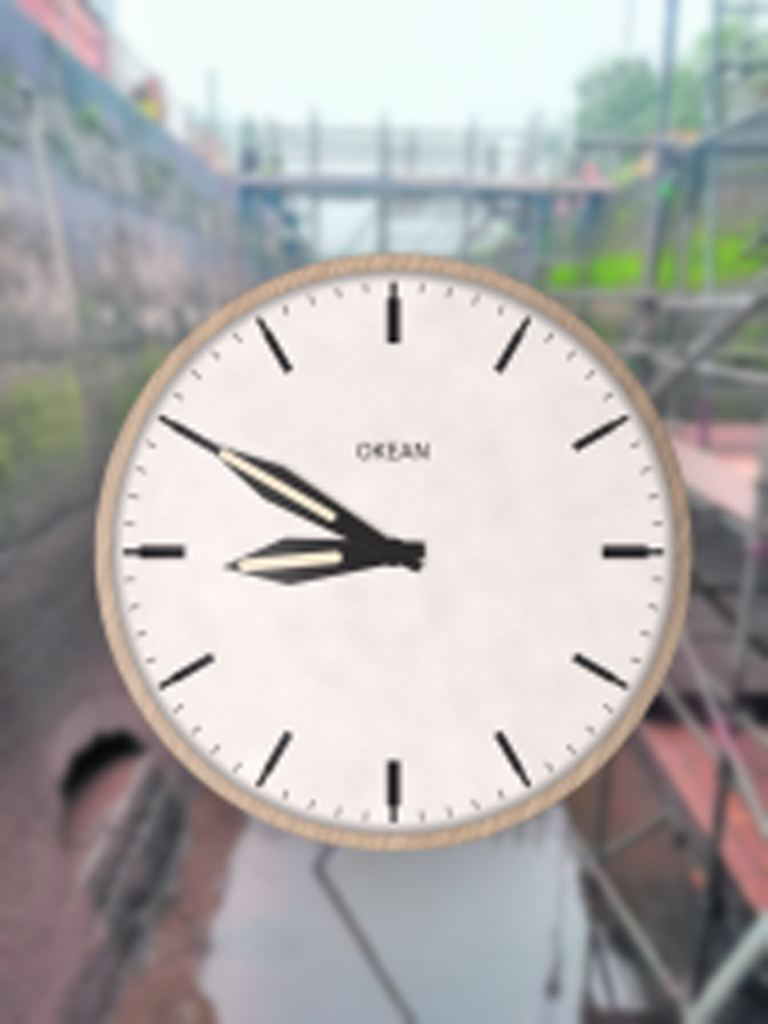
{"hour": 8, "minute": 50}
